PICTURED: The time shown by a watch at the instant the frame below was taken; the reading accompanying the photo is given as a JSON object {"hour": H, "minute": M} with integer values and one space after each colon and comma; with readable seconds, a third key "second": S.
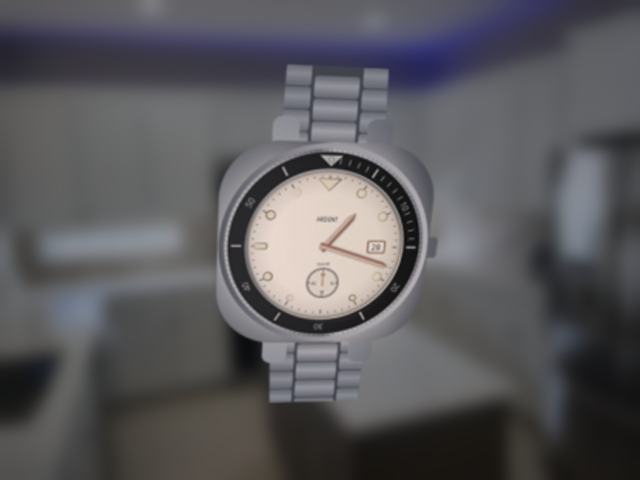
{"hour": 1, "minute": 18}
